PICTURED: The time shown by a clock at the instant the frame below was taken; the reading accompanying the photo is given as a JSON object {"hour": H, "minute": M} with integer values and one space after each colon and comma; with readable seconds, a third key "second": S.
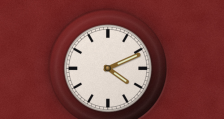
{"hour": 4, "minute": 11}
